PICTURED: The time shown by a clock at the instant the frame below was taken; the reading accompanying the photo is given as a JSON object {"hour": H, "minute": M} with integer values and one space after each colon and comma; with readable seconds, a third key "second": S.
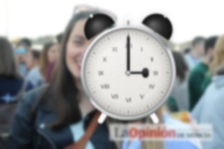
{"hour": 3, "minute": 0}
